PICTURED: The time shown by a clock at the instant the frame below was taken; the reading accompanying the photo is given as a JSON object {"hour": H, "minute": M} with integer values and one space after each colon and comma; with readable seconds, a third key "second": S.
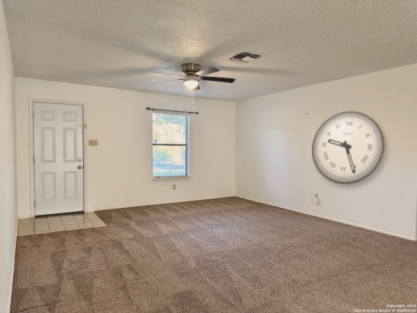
{"hour": 9, "minute": 26}
